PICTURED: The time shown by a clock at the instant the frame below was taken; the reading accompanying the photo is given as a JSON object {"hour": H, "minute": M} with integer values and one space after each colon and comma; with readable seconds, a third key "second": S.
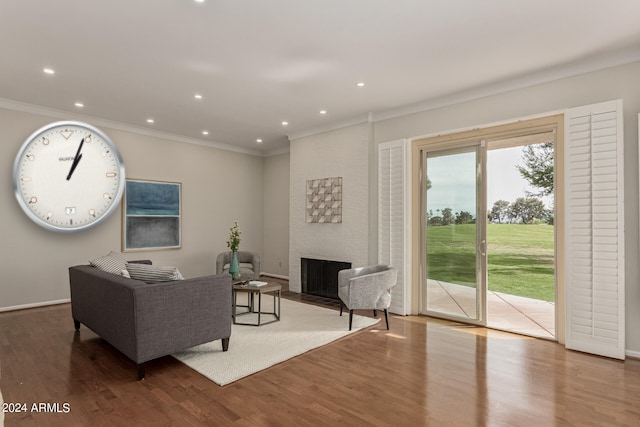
{"hour": 1, "minute": 4}
